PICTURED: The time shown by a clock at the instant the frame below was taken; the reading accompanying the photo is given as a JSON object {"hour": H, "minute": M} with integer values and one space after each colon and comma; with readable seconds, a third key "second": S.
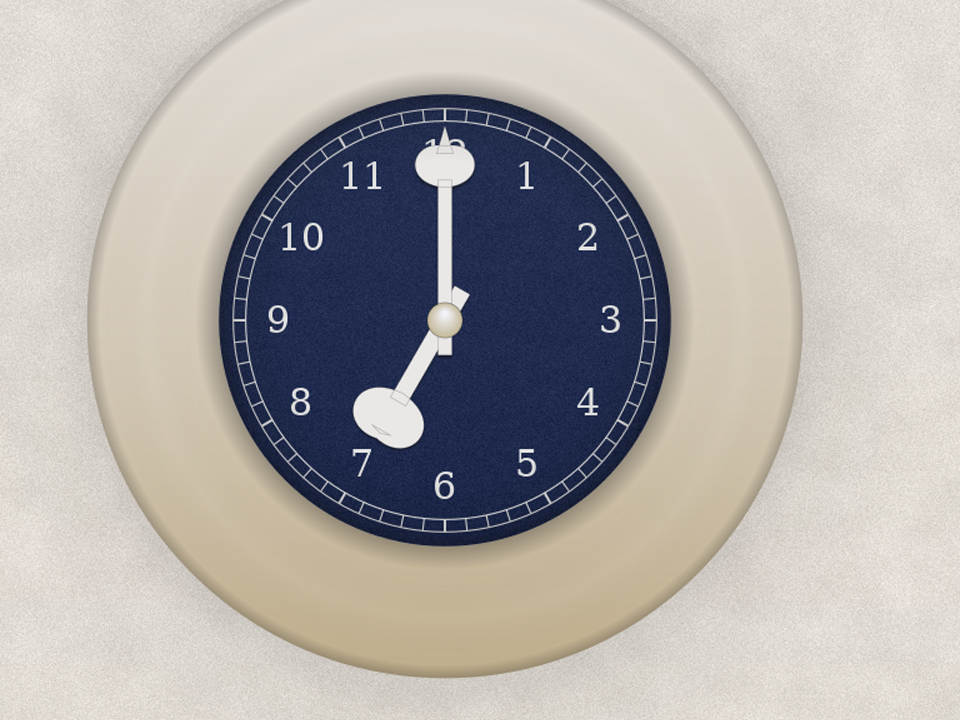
{"hour": 7, "minute": 0}
